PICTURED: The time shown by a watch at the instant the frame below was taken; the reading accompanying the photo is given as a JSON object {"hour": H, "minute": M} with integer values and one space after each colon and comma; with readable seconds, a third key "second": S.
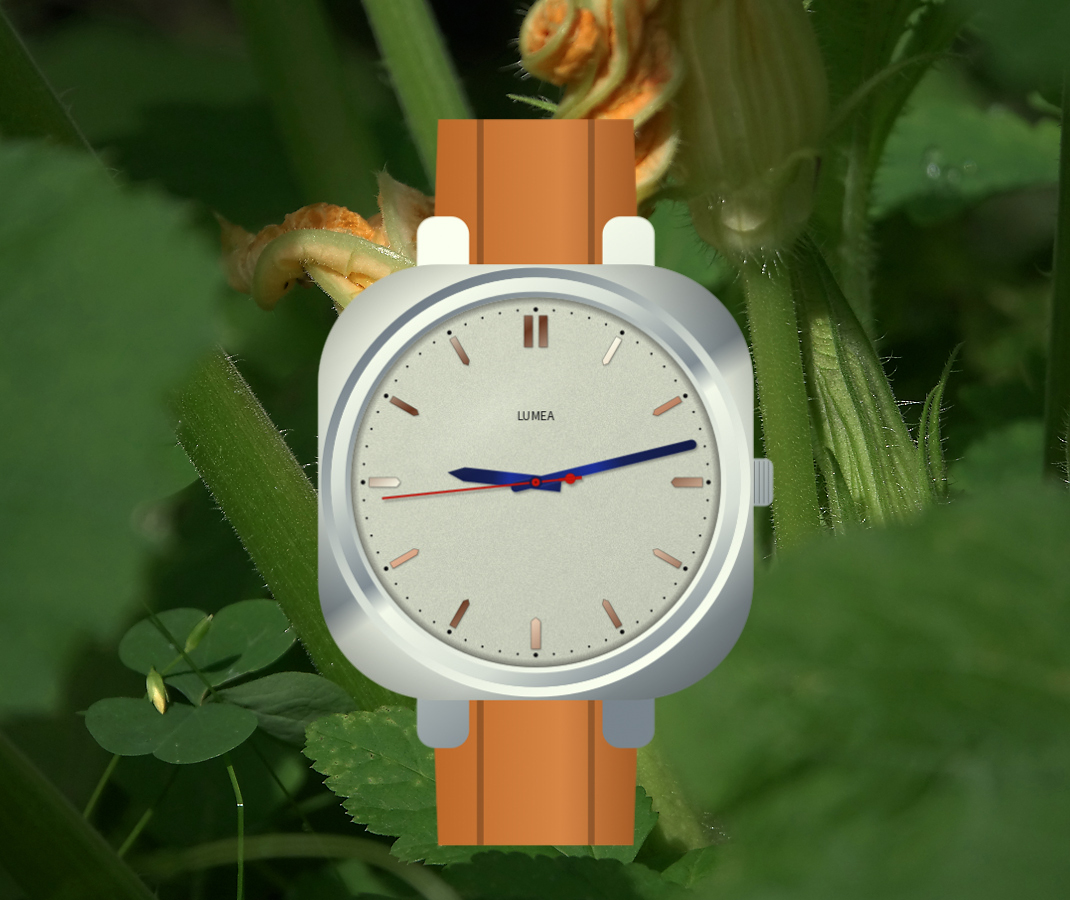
{"hour": 9, "minute": 12, "second": 44}
